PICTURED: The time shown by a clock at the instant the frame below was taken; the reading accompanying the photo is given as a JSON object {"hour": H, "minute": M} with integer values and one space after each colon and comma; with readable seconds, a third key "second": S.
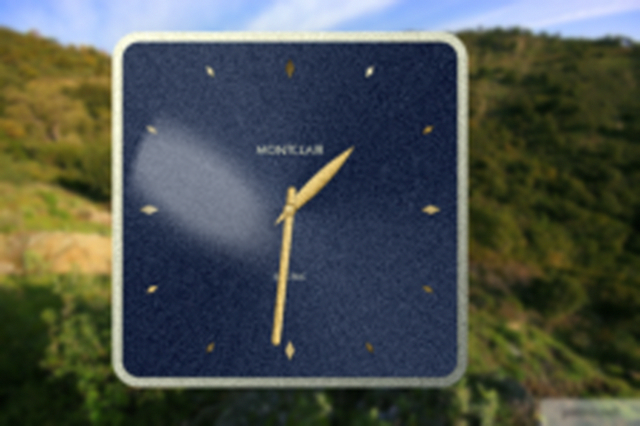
{"hour": 1, "minute": 31}
